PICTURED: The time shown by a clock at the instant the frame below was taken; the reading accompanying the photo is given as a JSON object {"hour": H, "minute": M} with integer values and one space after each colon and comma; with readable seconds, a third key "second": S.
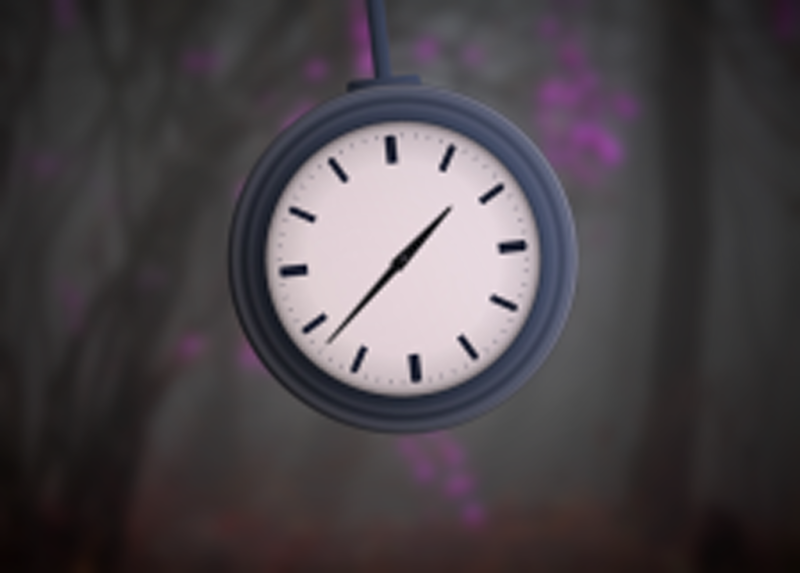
{"hour": 1, "minute": 38}
